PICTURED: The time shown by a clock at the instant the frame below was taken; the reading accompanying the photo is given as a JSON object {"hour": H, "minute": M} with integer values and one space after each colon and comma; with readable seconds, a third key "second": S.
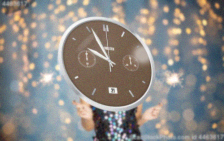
{"hour": 9, "minute": 56}
